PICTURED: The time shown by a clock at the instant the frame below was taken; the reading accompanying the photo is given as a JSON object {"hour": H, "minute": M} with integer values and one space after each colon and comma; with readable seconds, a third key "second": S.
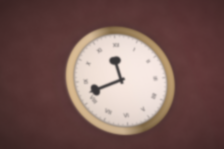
{"hour": 11, "minute": 42}
